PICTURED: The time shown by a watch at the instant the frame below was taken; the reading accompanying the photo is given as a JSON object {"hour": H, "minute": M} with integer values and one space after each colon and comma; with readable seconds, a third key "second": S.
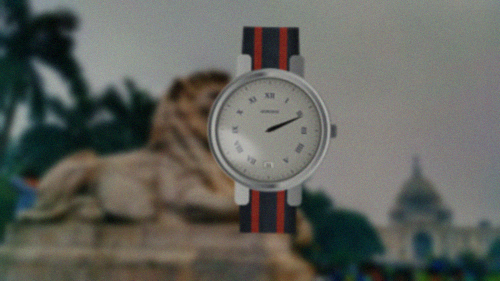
{"hour": 2, "minute": 11}
